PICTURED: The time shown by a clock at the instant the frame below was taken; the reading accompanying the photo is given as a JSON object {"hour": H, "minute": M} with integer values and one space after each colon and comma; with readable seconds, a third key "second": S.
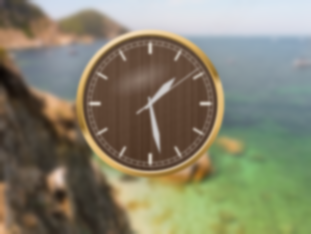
{"hour": 1, "minute": 28, "second": 9}
